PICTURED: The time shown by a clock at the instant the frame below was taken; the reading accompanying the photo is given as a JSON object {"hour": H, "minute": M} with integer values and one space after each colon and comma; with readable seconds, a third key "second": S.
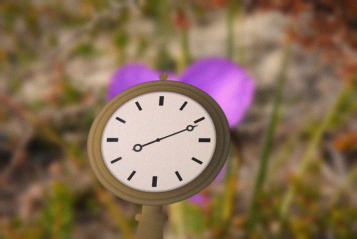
{"hour": 8, "minute": 11}
